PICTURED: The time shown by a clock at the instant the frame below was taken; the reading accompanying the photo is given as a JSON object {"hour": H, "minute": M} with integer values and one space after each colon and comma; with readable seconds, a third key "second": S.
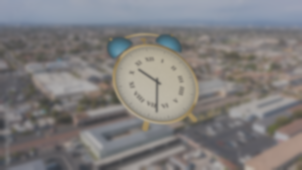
{"hour": 10, "minute": 33}
